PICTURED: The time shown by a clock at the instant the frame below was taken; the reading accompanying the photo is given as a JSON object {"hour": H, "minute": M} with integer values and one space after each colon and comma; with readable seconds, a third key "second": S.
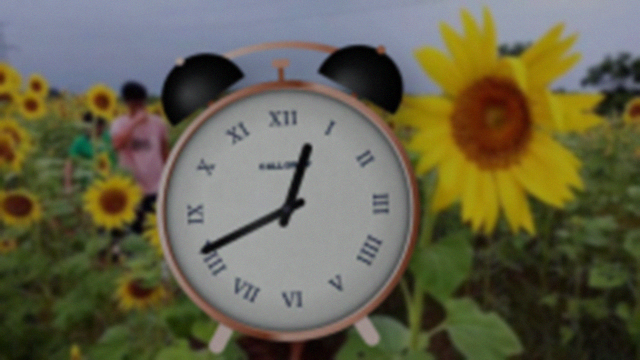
{"hour": 12, "minute": 41}
